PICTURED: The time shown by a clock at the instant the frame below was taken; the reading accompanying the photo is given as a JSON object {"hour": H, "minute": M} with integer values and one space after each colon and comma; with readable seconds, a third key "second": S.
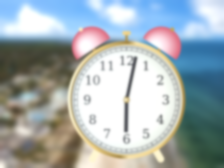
{"hour": 6, "minute": 2}
